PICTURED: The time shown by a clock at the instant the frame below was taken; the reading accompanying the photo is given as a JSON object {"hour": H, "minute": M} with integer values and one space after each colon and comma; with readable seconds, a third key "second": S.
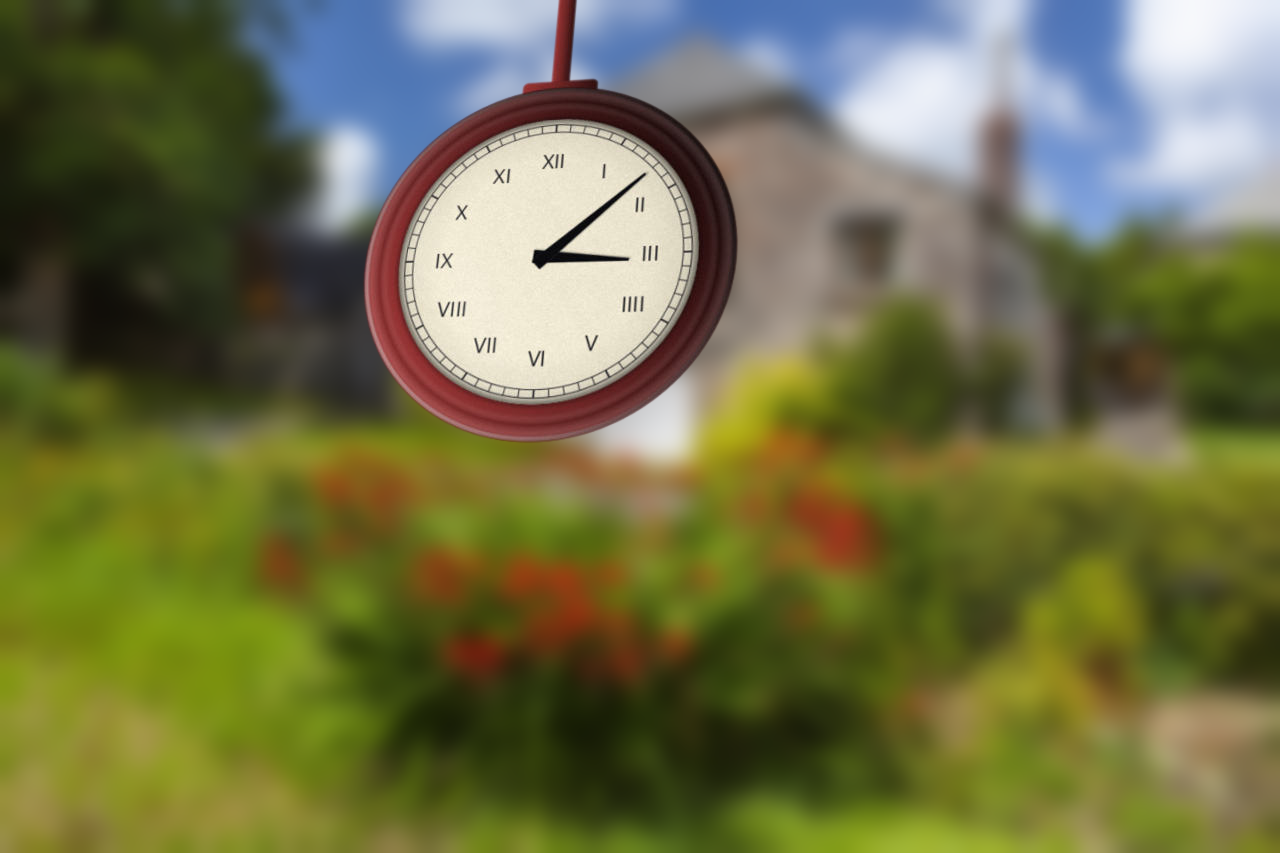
{"hour": 3, "minute": 8}
